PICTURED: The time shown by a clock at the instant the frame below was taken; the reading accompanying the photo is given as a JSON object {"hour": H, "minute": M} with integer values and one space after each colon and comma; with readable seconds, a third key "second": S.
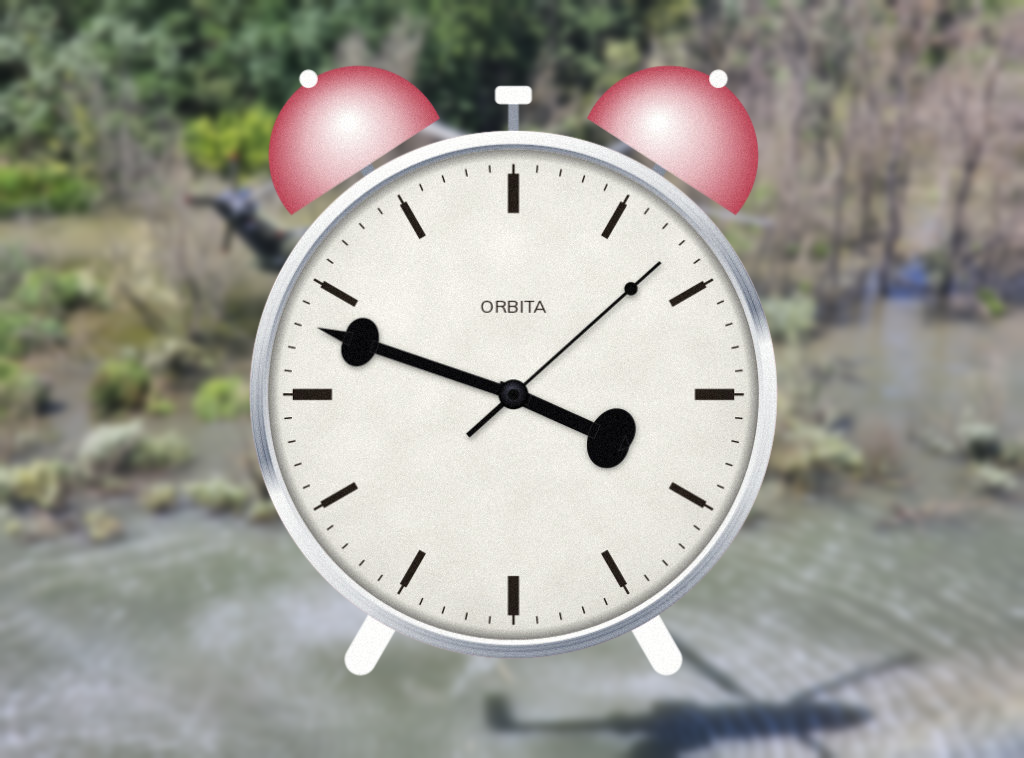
{"hour": 3, "minute": 48, "second": 8}
